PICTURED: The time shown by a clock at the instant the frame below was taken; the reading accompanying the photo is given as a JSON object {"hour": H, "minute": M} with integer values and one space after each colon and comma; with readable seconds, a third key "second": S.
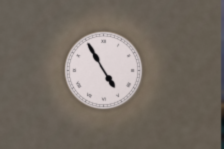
{"hour": 4, "minute": 55}
